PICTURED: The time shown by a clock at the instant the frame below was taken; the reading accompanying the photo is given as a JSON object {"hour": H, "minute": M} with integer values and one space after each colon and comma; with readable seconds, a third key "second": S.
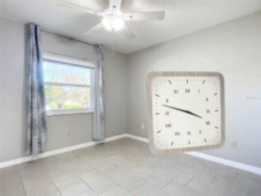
{"hour": 3, "minute": 48}
